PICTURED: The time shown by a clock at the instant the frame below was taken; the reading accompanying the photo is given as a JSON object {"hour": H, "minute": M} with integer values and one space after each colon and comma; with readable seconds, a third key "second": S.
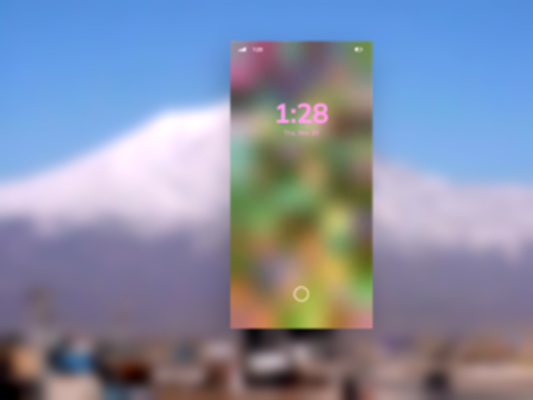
{"hour": 1, "minute": 28}
